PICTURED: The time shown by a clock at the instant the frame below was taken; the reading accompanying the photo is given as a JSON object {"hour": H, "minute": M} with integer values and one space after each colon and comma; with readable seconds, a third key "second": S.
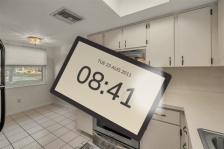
{"hour": 8, "minute": 41}
